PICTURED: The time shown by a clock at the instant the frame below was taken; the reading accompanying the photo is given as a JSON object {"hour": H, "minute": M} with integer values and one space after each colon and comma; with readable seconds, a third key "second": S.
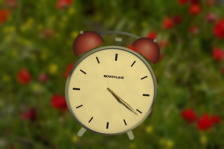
{"hour": 4, "minute": 21}
